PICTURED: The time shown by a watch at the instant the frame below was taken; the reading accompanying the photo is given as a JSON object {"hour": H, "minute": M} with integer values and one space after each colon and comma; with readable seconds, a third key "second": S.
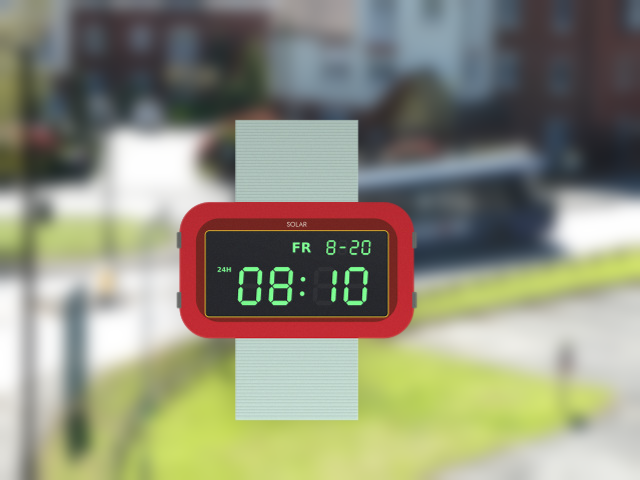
{"hour": 8, "minute": 10}
